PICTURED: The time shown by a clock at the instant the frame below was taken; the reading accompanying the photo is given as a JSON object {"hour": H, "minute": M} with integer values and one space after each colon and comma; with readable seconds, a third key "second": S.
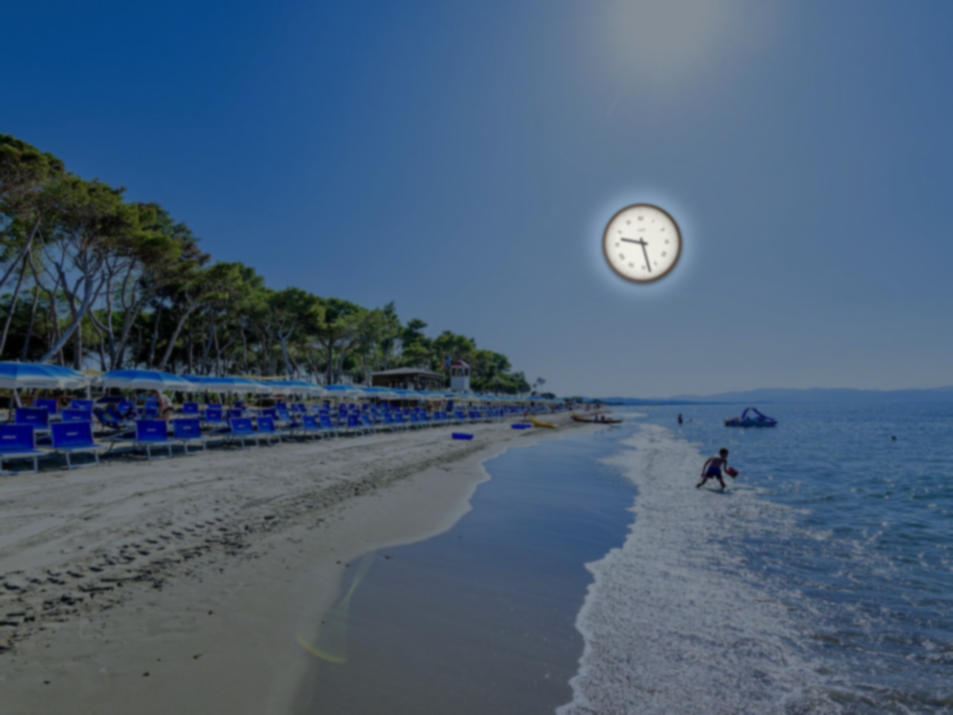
{"hour": 9, "minute": 28}
